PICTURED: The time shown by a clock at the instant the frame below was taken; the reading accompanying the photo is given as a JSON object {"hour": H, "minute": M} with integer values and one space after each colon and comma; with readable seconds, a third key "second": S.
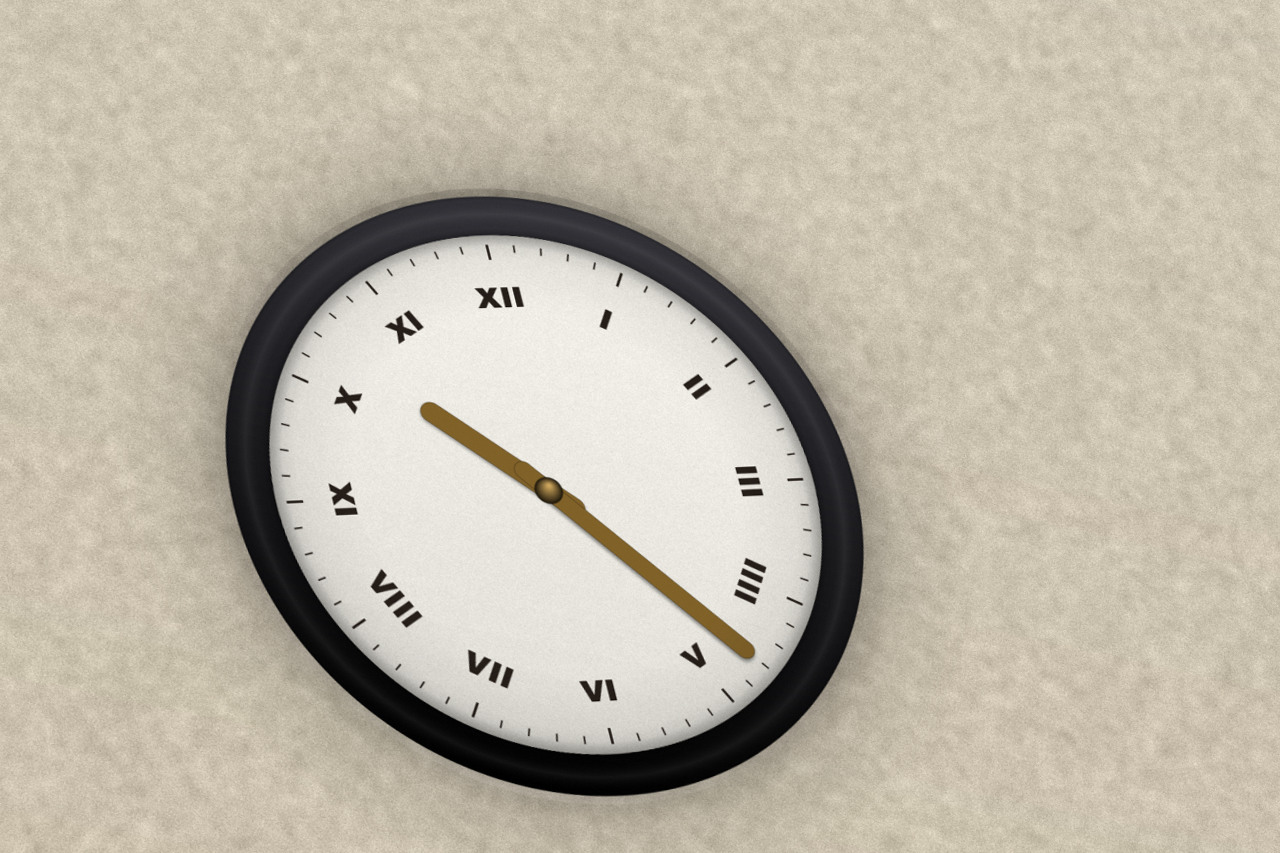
{"hour": 10, "minute": 23}
